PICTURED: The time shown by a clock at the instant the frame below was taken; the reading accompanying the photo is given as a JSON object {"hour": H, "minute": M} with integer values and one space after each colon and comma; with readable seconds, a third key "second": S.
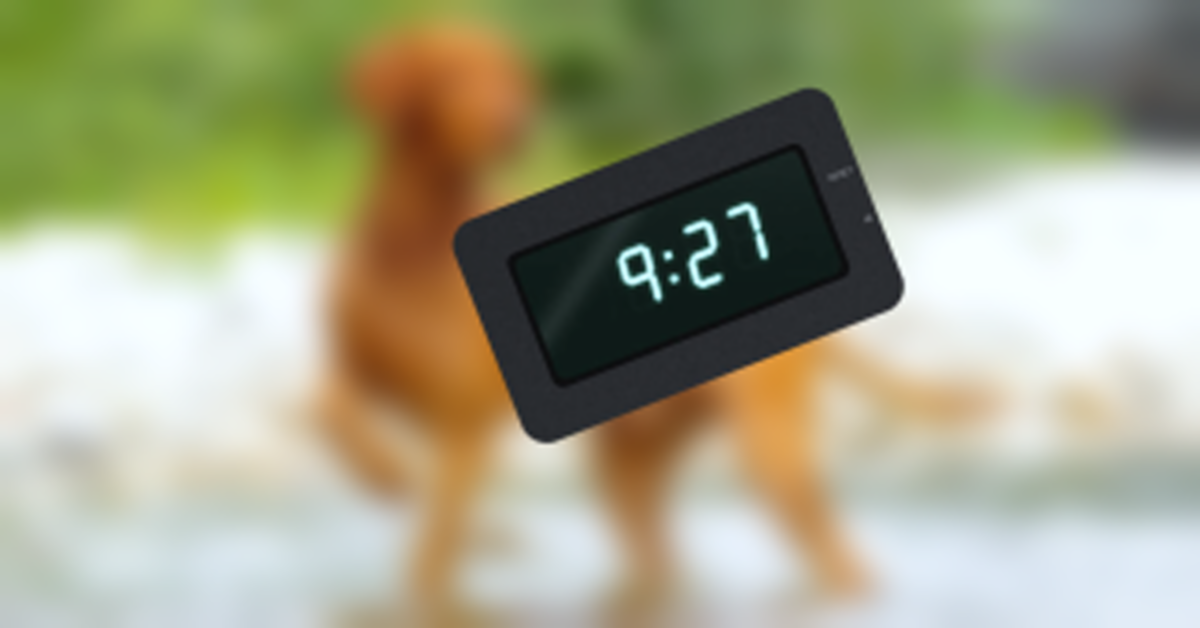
{"hour": 9, "minute": 27}
